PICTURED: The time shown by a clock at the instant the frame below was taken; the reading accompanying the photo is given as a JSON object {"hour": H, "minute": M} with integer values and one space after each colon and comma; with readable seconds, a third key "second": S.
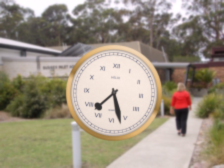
{"hour": 7, "minute": 27}
